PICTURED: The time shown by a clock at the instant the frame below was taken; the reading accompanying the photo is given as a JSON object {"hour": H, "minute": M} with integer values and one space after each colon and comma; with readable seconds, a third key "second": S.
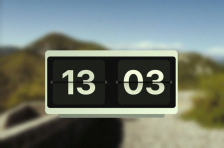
{"hour": 13, "minute": 3}
